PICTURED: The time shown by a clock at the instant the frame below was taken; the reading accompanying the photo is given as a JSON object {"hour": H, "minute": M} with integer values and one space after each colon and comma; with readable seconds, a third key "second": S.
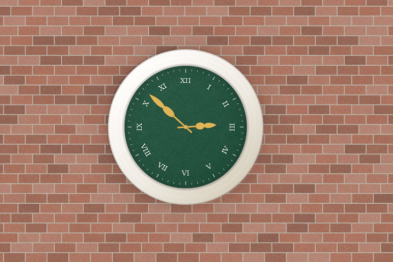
{"hour": 2, "minute": 52}
